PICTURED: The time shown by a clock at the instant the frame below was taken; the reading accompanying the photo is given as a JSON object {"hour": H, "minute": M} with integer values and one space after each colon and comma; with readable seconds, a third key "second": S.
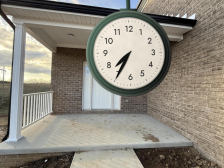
{"hour": 7, "minute": 35}
